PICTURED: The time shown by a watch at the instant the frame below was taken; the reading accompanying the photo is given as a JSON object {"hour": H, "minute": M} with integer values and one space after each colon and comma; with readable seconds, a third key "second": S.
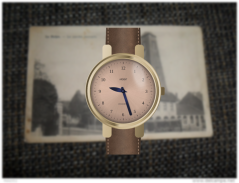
{"hour": 9, "minute": 27}
